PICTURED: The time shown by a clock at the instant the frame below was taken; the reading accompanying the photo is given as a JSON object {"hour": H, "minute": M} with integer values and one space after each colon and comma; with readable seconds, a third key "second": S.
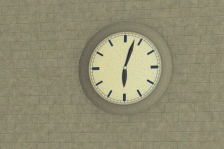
{"hour": 6, "minute": 3}
